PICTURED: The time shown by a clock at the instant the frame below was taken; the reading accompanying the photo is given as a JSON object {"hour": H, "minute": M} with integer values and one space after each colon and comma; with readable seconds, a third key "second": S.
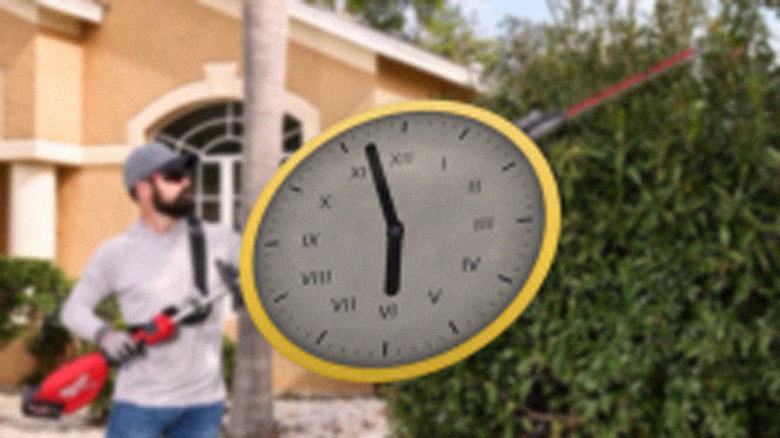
{"hour": 5, "minute": 57}
